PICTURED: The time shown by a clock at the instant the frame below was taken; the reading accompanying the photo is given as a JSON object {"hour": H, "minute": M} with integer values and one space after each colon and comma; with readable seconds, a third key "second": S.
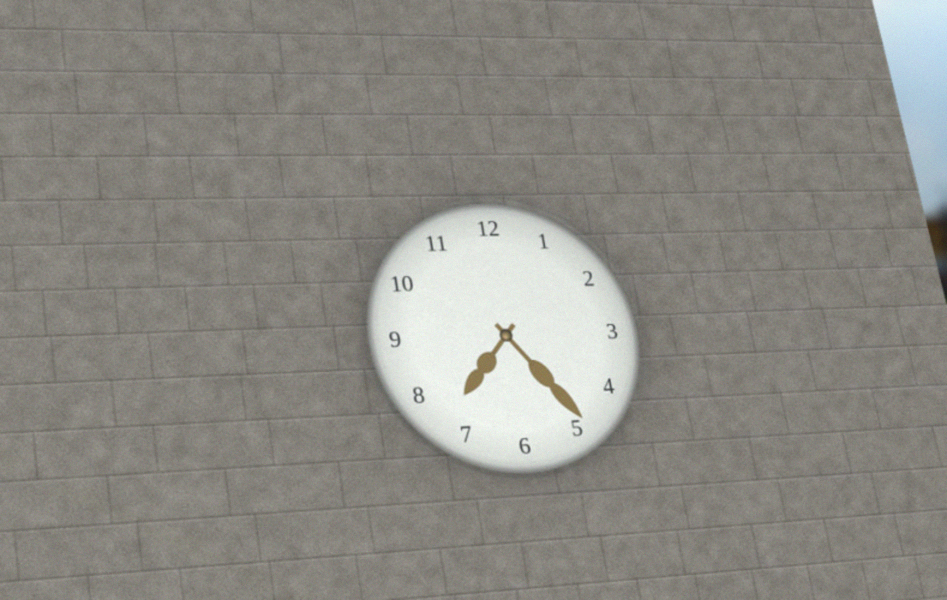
{"hour": 7, "minute": 24}
